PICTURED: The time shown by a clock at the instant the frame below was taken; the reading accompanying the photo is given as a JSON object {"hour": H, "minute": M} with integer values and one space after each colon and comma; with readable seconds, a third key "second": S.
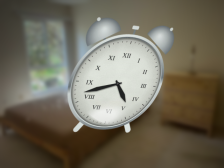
{"hour": 4, "minute": 42}
